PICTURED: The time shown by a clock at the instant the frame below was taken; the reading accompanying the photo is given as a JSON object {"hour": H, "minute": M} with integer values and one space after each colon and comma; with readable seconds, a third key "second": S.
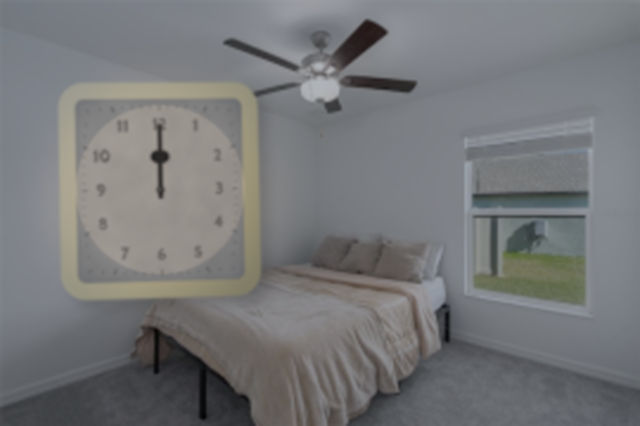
{"hour": 12, "minute": 0}
